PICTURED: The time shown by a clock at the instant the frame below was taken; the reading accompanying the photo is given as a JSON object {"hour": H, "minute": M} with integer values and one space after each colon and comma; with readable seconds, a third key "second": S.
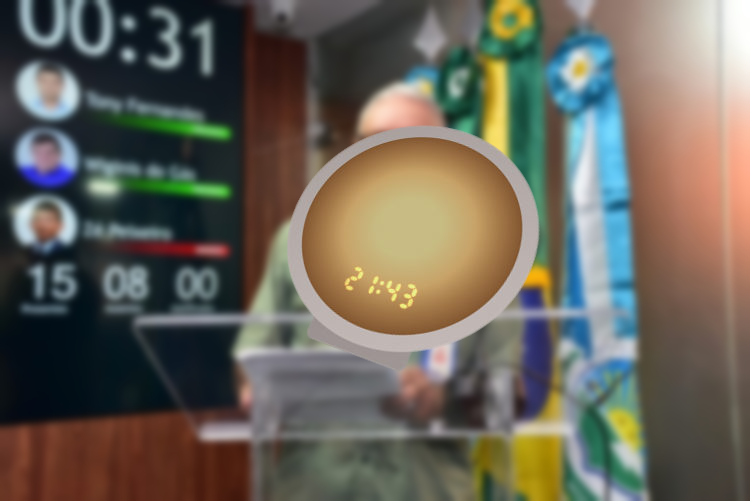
{"hour": 21, "minute": 43}
